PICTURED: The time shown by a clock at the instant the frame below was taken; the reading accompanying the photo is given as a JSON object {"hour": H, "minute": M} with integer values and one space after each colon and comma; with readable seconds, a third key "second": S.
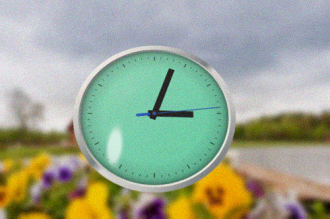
{"hour": 3, "minute": 3, "second": 14}
